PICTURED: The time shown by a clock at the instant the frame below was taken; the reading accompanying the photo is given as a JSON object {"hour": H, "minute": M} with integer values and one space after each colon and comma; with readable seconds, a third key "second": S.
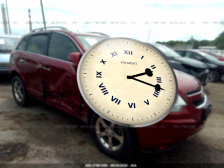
{"hour": 2, "minute": 18}
